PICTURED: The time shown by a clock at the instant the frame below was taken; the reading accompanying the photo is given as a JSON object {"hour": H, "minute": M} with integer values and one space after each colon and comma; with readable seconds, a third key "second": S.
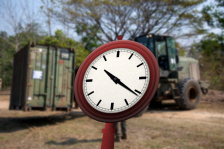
{"hour": 10, "minute": 21}
